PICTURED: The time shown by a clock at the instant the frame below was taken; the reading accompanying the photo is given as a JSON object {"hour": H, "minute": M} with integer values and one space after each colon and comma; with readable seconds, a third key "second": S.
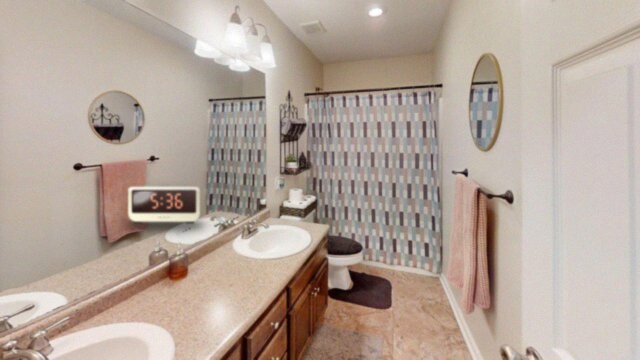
{"hour": 5, "minute": 36}
